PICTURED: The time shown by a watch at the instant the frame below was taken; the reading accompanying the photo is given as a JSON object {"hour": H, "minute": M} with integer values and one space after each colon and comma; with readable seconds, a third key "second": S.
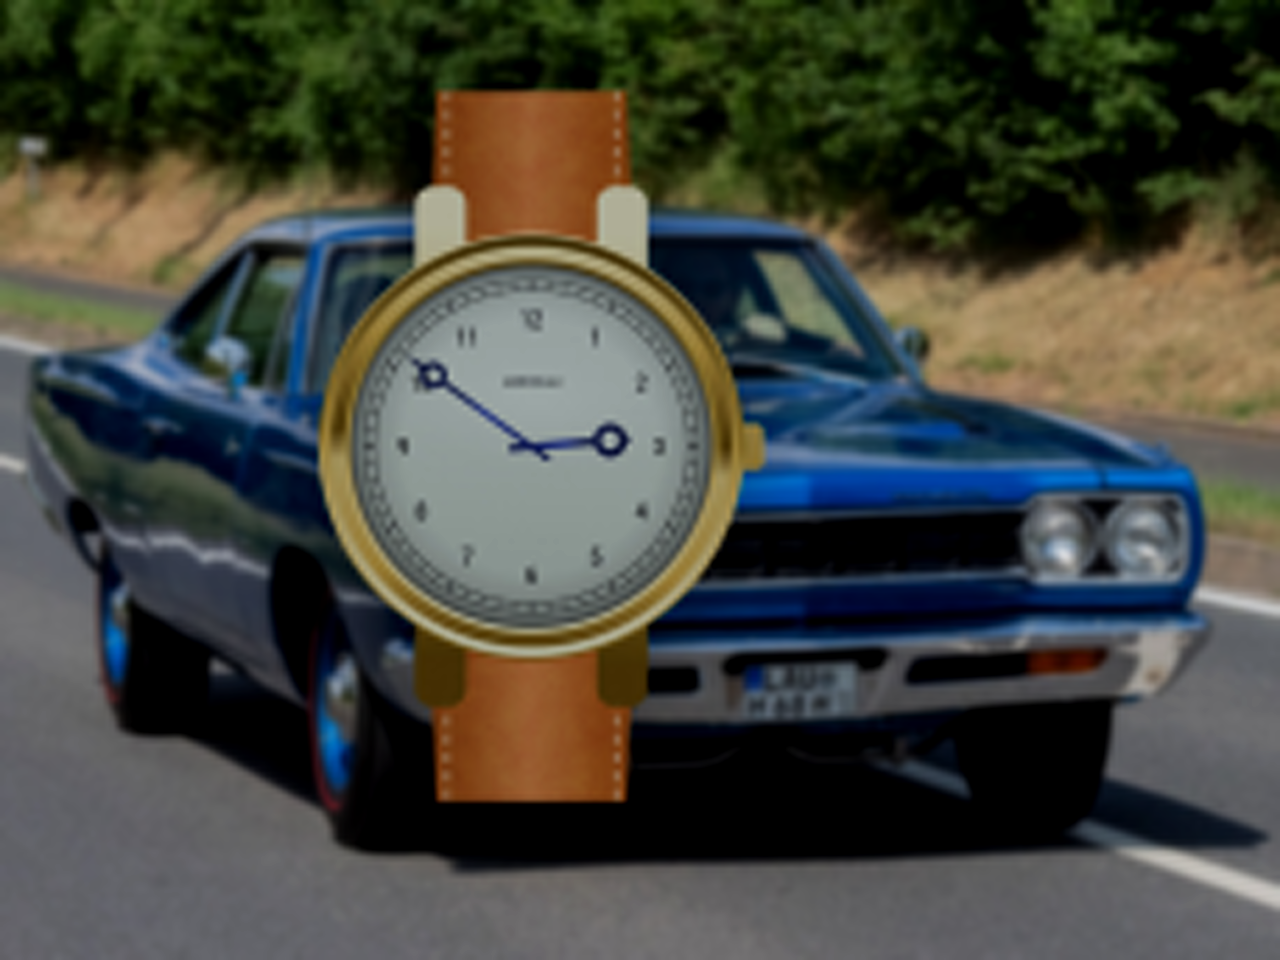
{"hour": 2, "minute": 51}
